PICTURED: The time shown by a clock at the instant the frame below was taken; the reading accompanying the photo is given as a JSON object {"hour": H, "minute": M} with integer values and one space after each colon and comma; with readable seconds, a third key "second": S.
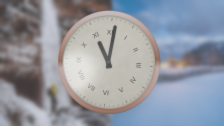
{"hour": 11, "minute": 1}
